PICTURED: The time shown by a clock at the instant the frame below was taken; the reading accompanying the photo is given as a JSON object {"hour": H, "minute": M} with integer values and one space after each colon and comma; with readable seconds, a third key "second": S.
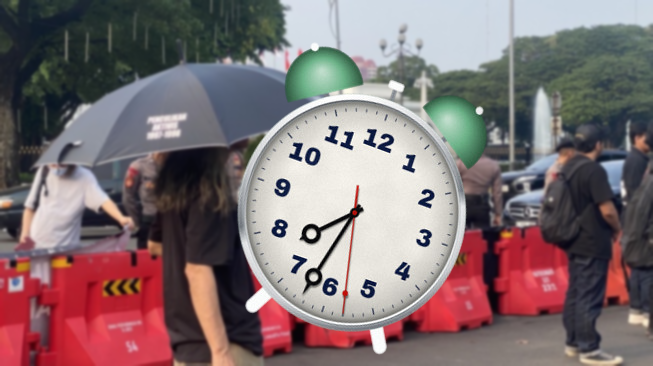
{"hour": 7, "minute": 32, "second": 28}
